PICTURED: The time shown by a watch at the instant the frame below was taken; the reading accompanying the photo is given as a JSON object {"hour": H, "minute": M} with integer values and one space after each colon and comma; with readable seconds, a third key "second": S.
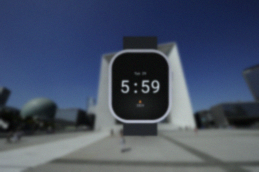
{"hour": 5, "minute": 59}
